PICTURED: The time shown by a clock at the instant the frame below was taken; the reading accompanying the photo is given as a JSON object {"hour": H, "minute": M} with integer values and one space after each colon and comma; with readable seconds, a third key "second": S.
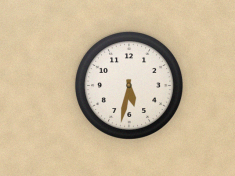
{"hour": 5, "minute": 32}
